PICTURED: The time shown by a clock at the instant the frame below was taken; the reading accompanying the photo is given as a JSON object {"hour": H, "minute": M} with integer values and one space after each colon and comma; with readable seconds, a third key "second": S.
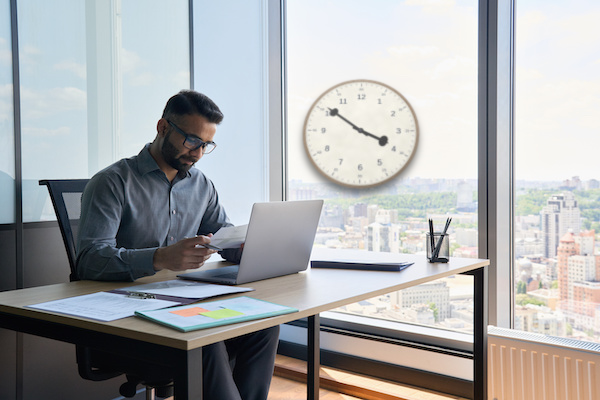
{"hour": 3, "minute": 51}
